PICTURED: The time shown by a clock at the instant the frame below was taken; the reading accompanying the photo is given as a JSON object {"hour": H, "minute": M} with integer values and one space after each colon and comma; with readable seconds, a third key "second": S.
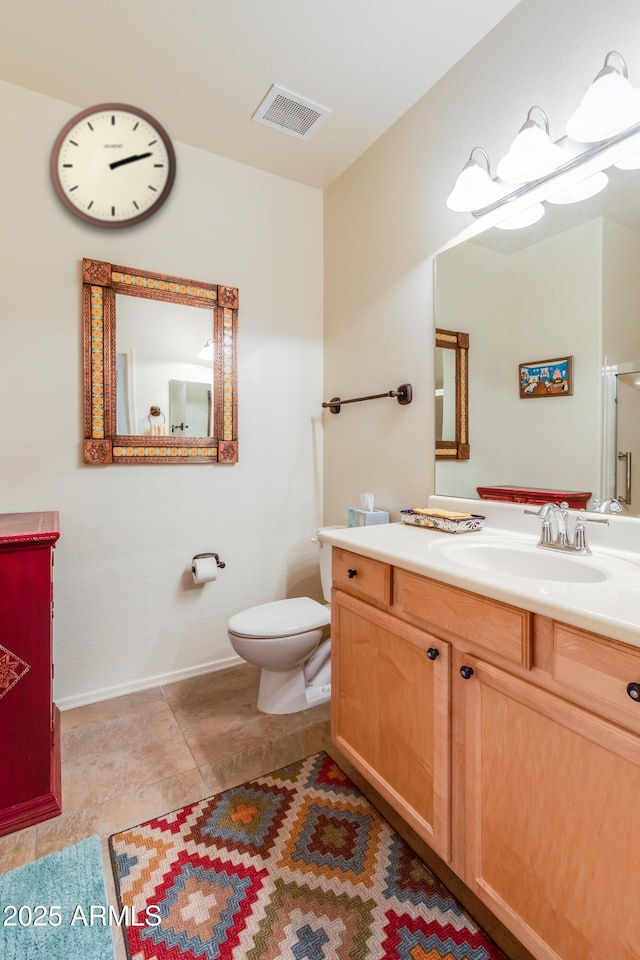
{"hour": 2, "minute": 12}
